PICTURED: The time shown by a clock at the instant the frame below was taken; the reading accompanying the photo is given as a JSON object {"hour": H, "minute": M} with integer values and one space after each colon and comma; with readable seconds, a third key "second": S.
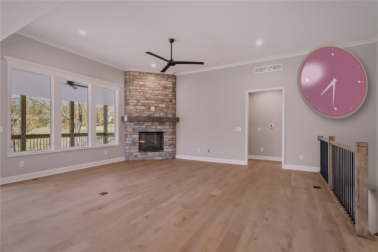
{"hour": 7, "minute": 31}
